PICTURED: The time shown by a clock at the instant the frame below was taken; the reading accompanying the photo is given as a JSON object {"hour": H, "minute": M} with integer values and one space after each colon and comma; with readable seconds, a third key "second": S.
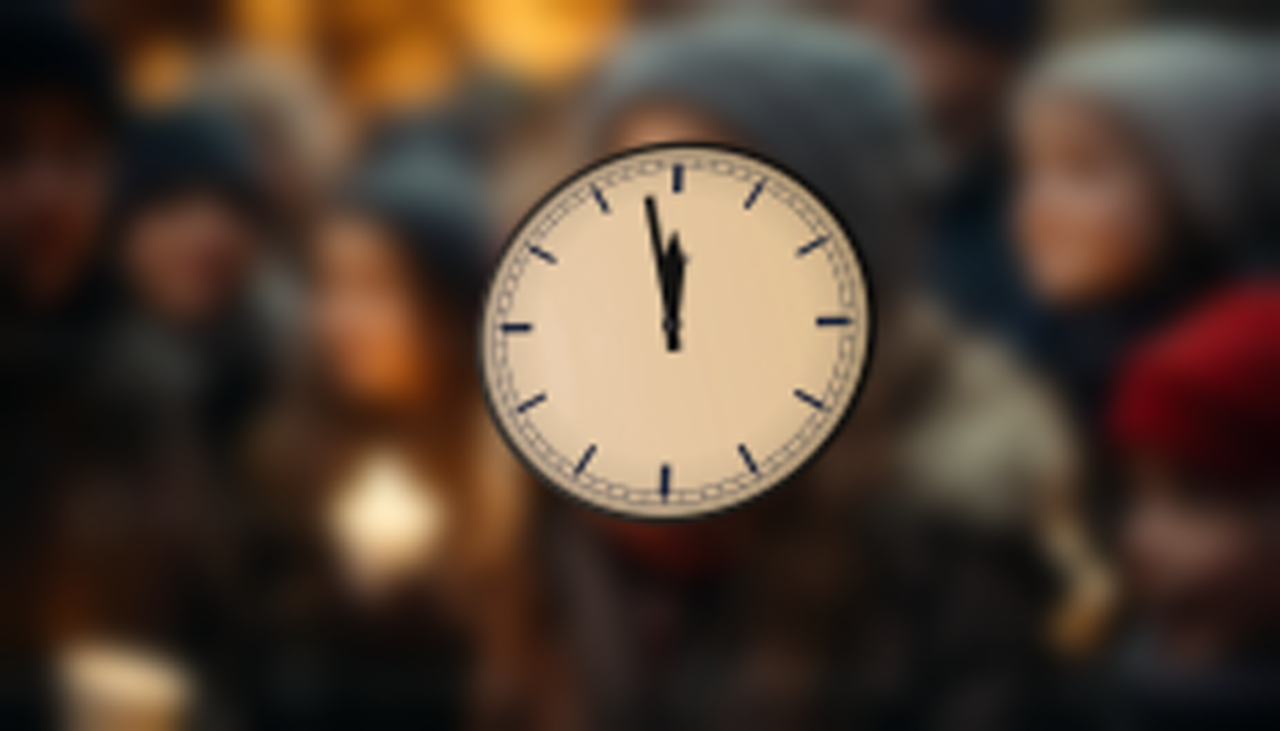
{"hour": 11, "minute": 58}
